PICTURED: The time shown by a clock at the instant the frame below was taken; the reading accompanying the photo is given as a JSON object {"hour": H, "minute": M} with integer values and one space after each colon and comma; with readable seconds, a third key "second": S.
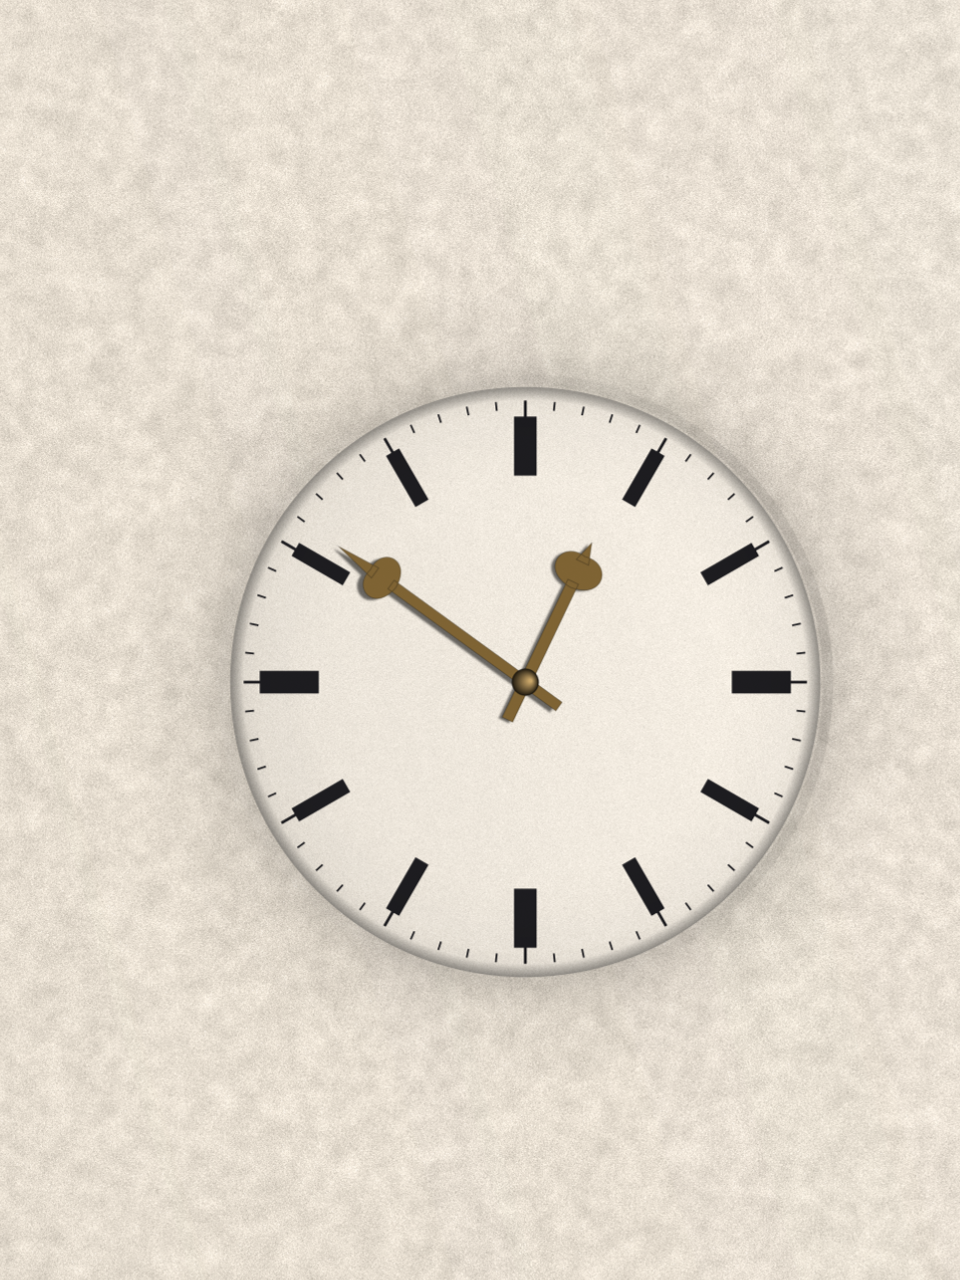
{"hour": 12, "minute": 51}
